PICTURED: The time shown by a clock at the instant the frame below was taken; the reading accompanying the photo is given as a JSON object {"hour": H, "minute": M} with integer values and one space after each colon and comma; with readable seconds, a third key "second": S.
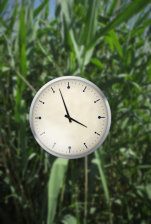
{"hour": 3, "minute": 57}
